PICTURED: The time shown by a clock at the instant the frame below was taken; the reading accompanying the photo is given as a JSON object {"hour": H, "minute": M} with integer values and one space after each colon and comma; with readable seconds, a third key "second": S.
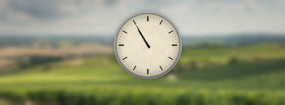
{"hour": 10, "minute": 55}
